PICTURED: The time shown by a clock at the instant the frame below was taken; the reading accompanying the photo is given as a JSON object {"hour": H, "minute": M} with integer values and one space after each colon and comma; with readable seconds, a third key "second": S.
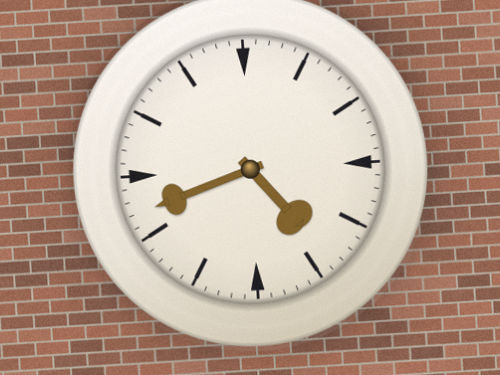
{"hour": 4, "minute": 42}
